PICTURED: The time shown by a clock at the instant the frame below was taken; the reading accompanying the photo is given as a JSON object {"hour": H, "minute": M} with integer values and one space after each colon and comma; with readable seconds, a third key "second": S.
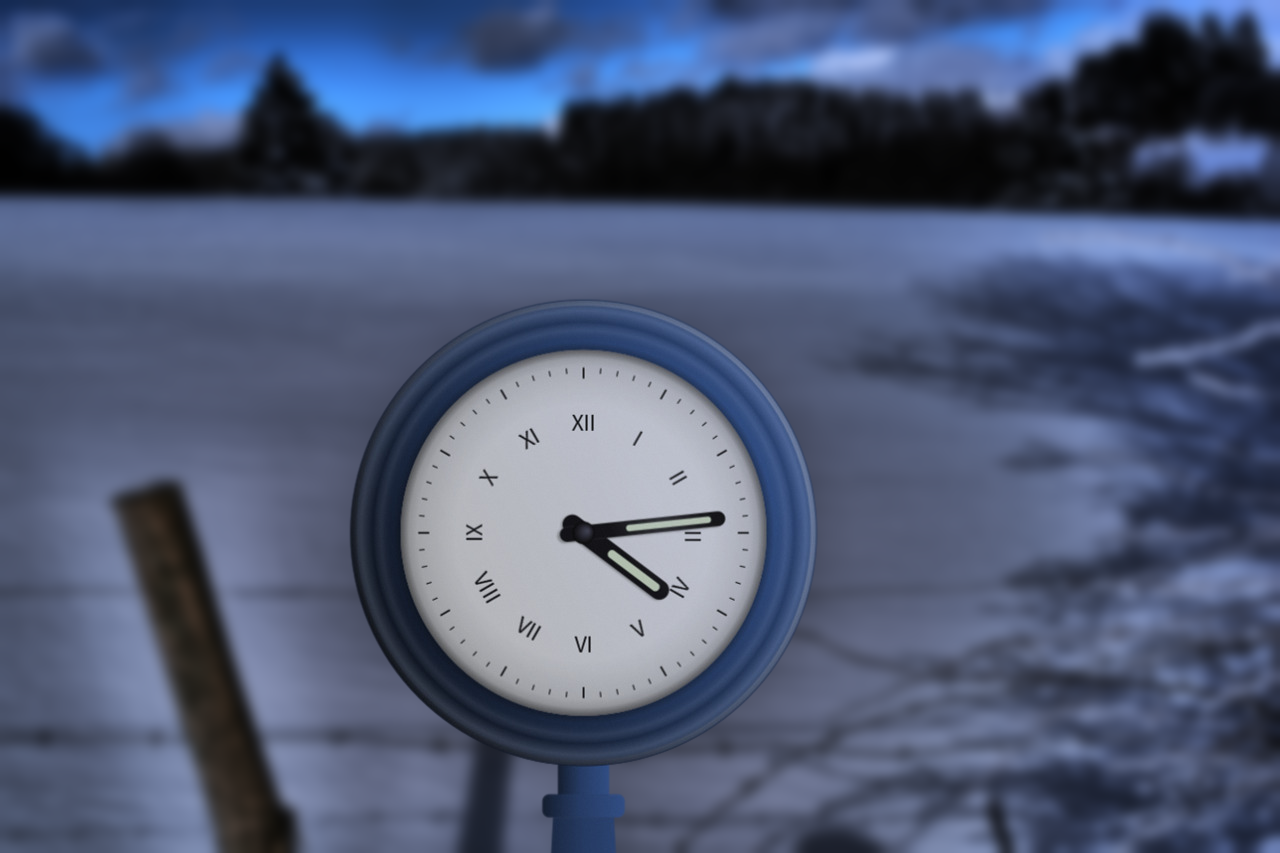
{"hour": 4, "minute": 14}
